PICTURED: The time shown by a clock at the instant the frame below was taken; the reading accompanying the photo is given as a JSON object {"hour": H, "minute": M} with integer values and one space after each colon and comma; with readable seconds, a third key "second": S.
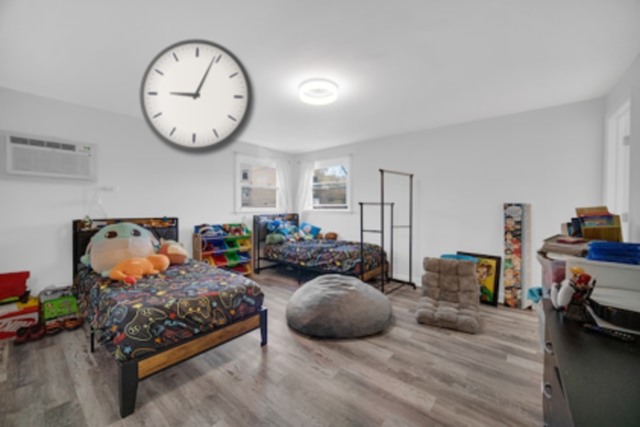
{"hour": 9, "minute": 4}
